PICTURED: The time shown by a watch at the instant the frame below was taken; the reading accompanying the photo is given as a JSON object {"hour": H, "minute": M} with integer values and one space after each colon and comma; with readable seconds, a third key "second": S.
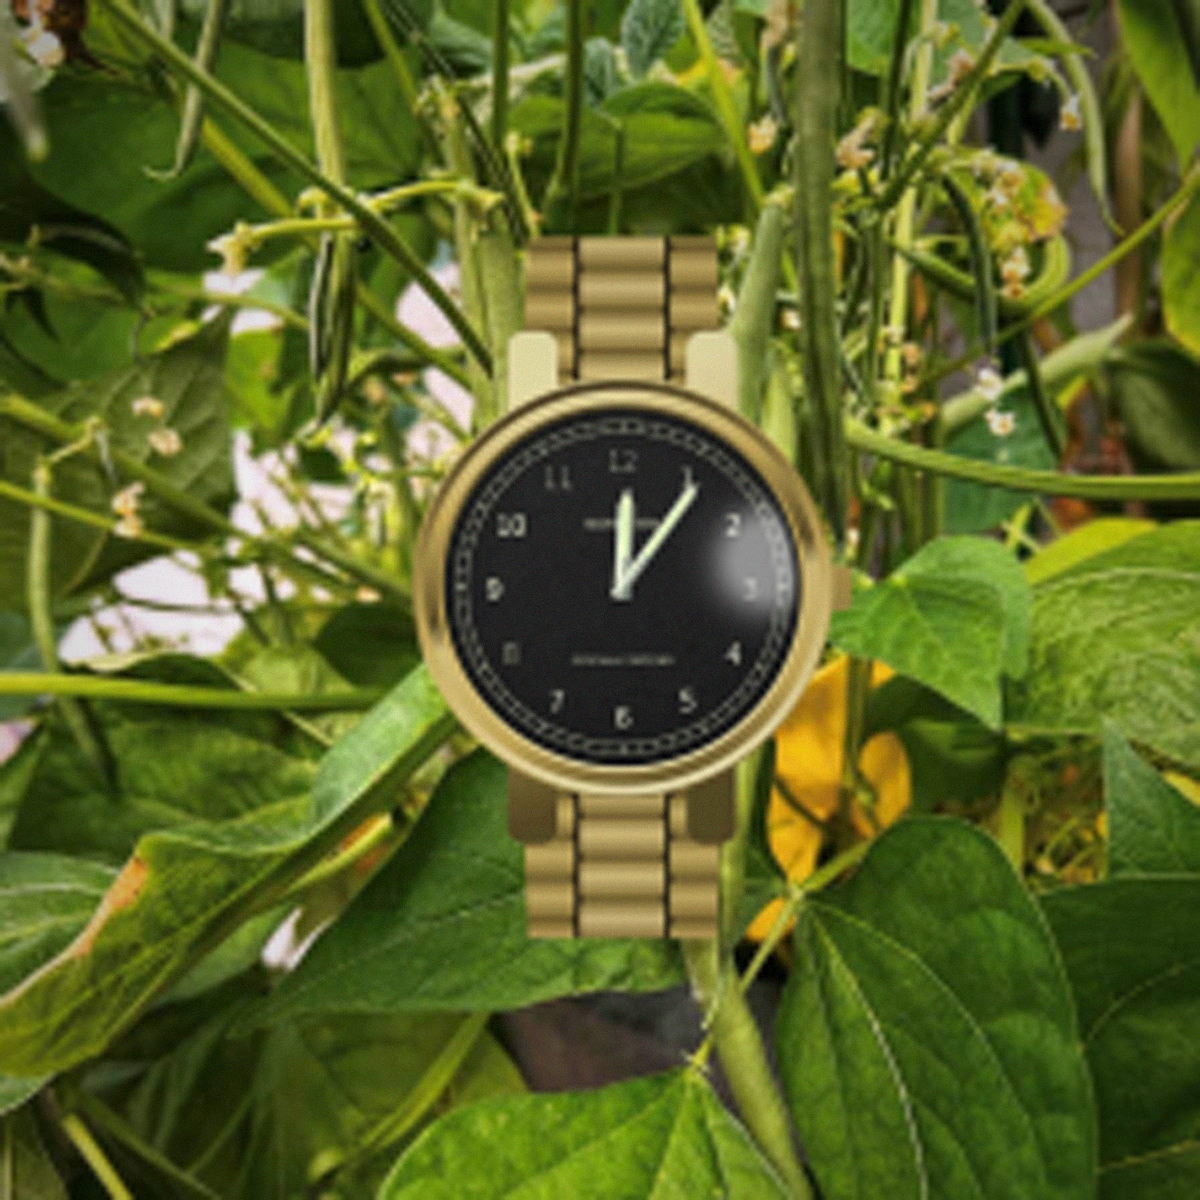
{"hour": 12, "minute": 6}
